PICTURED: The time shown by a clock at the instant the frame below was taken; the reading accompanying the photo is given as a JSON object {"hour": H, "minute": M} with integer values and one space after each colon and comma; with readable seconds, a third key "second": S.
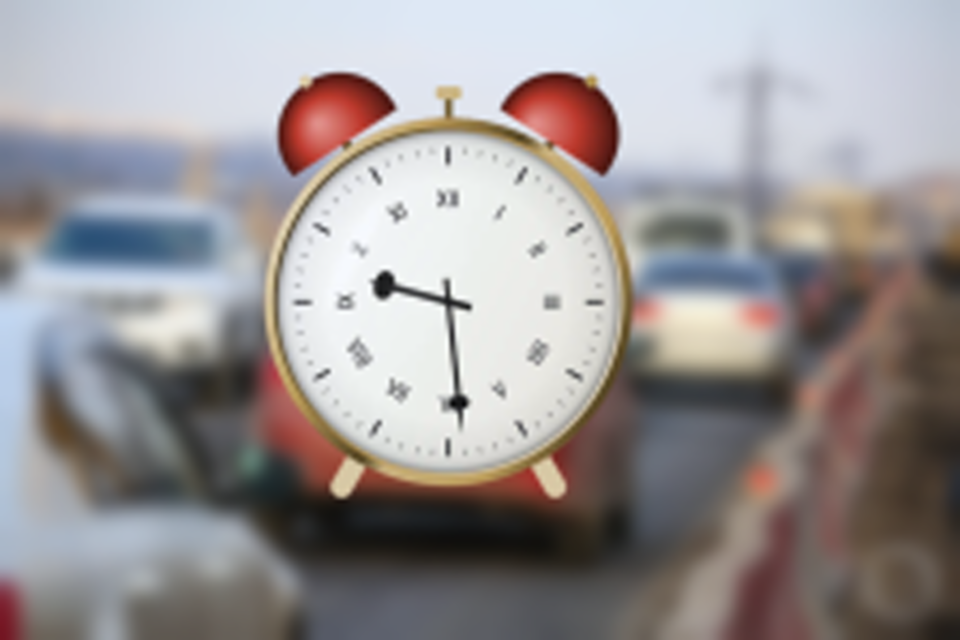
{"hour": 9, "minute": 29}
